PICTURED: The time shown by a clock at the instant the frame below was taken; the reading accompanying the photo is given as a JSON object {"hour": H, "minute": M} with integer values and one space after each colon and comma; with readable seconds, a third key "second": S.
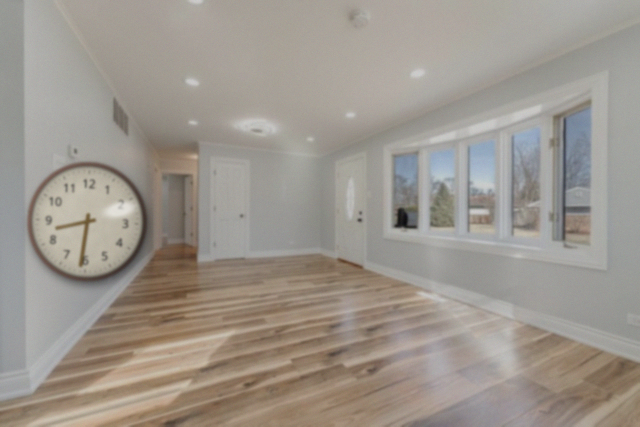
{"hour": 8, "minute": 31}
